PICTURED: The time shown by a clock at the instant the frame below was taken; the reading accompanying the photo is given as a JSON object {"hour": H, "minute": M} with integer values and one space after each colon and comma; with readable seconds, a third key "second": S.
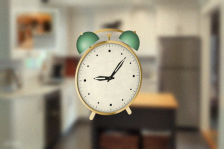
{"hour": 9, "minute": 7}
